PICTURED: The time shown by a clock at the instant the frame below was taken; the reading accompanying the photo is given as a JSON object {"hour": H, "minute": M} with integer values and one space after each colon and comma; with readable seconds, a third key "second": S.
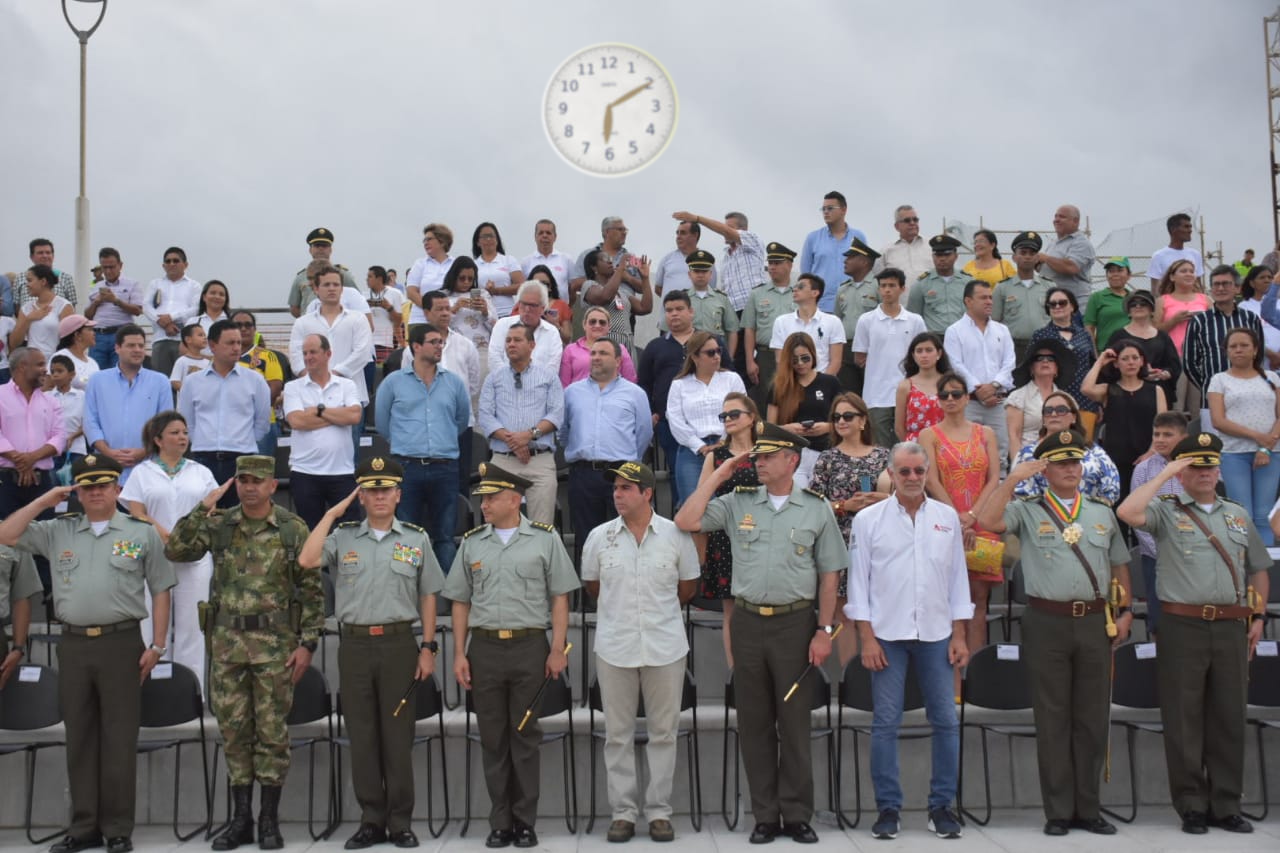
{"hour": 6, "minute": 10}
